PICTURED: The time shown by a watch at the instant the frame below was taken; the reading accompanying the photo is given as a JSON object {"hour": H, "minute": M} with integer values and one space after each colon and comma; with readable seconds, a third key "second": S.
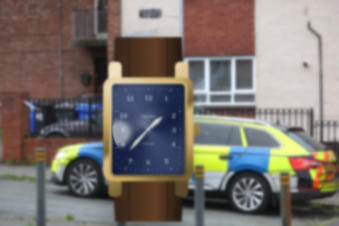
{"hour": 1, "minute": 37}
